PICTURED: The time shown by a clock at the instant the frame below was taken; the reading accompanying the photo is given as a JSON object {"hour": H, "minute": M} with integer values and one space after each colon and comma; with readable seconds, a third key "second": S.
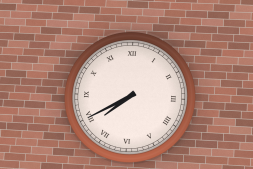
{"hour": 7, "minute": 40}
